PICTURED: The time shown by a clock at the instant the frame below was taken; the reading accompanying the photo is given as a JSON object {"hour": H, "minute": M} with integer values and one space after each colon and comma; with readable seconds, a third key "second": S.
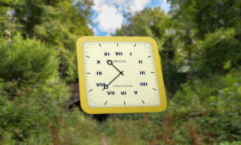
{"hour": 10, "minute": 38}
